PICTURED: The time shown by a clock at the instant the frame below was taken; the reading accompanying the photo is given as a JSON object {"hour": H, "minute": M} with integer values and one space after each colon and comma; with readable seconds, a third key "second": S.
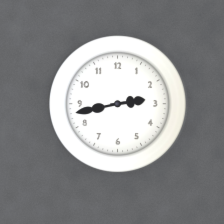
{"hour": 2, "minute": 43}
